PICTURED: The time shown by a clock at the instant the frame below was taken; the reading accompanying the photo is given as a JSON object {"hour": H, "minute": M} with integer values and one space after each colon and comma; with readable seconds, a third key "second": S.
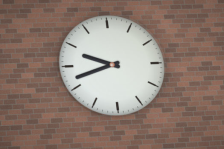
{"hour": 9, "minute": 42}
